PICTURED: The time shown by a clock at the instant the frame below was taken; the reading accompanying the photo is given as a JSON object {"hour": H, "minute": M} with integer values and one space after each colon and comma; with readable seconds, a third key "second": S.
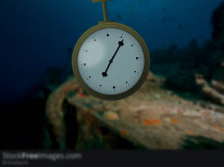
{"hour": 7, "minute": 6}
